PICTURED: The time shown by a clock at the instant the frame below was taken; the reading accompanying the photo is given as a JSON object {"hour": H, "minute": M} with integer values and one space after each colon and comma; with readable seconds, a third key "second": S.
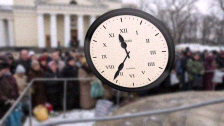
{"hour": 11, "minute": 36}
